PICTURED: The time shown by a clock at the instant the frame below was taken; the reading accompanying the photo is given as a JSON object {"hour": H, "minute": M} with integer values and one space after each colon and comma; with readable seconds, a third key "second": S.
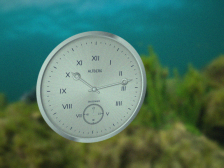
{"hour": 10, "minute": 13}
